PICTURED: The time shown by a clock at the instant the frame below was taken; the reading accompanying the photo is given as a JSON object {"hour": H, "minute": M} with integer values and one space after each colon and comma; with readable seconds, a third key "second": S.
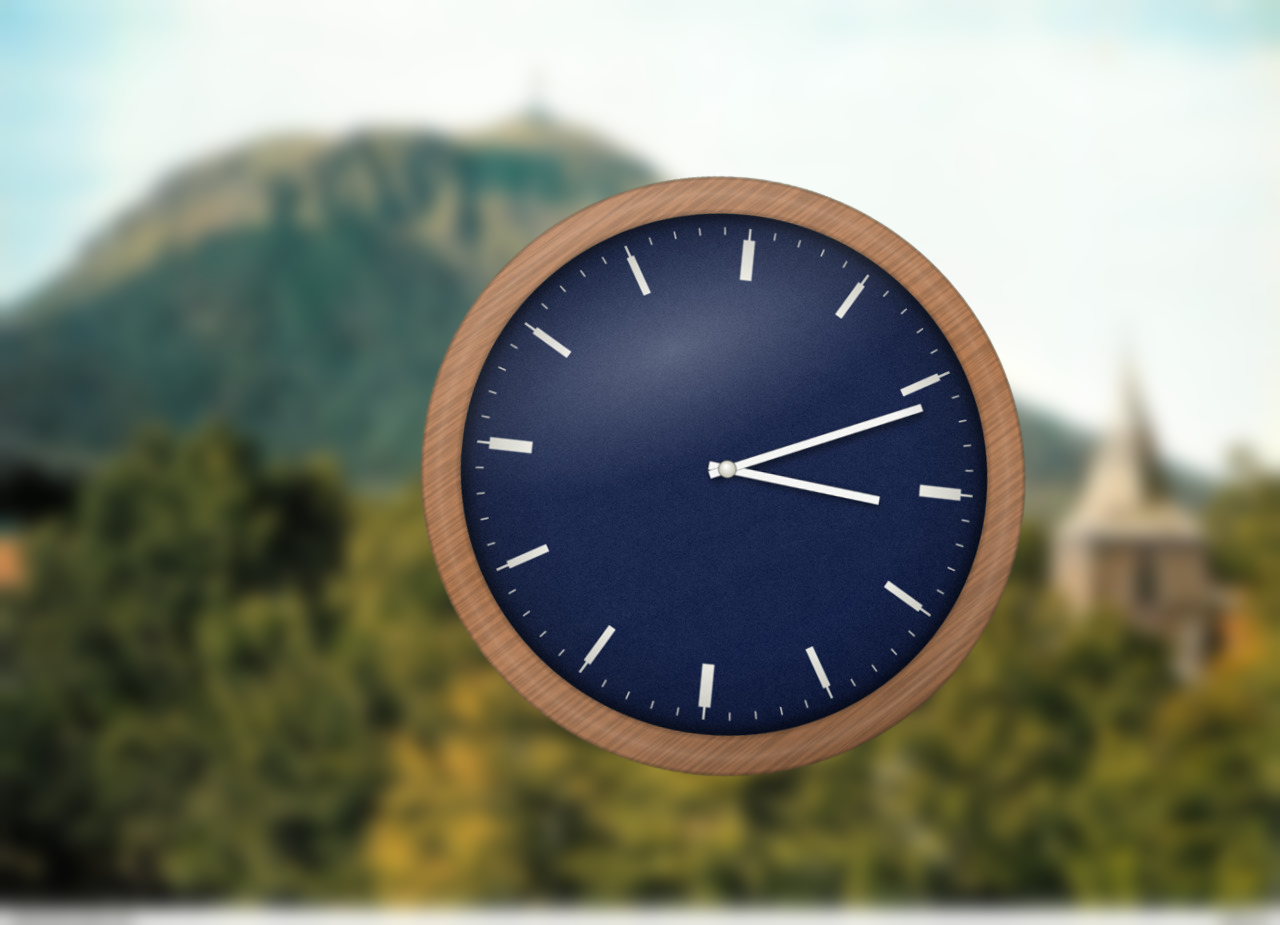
{"hour": 3, "minute": 11}
